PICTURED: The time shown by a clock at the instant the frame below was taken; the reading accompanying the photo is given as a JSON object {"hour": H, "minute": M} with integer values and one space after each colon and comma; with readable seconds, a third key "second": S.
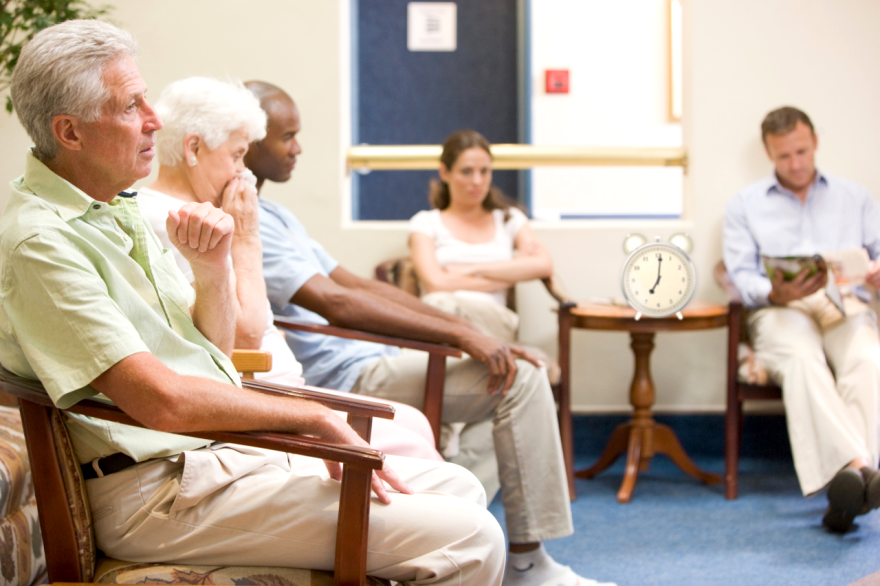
{"hour": 7, "minute": 1}
